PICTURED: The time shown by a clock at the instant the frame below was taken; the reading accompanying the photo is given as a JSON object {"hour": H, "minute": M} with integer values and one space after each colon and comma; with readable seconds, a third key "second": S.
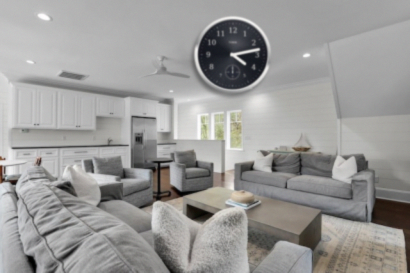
{"hour": 4, "minute": 13}
